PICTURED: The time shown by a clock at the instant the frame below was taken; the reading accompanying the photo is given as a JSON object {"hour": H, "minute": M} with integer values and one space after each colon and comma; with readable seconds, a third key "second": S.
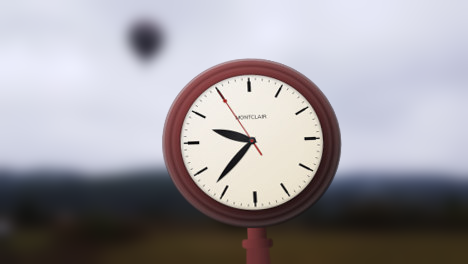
{"hour": 9, "minute": 36, "second": 55}
